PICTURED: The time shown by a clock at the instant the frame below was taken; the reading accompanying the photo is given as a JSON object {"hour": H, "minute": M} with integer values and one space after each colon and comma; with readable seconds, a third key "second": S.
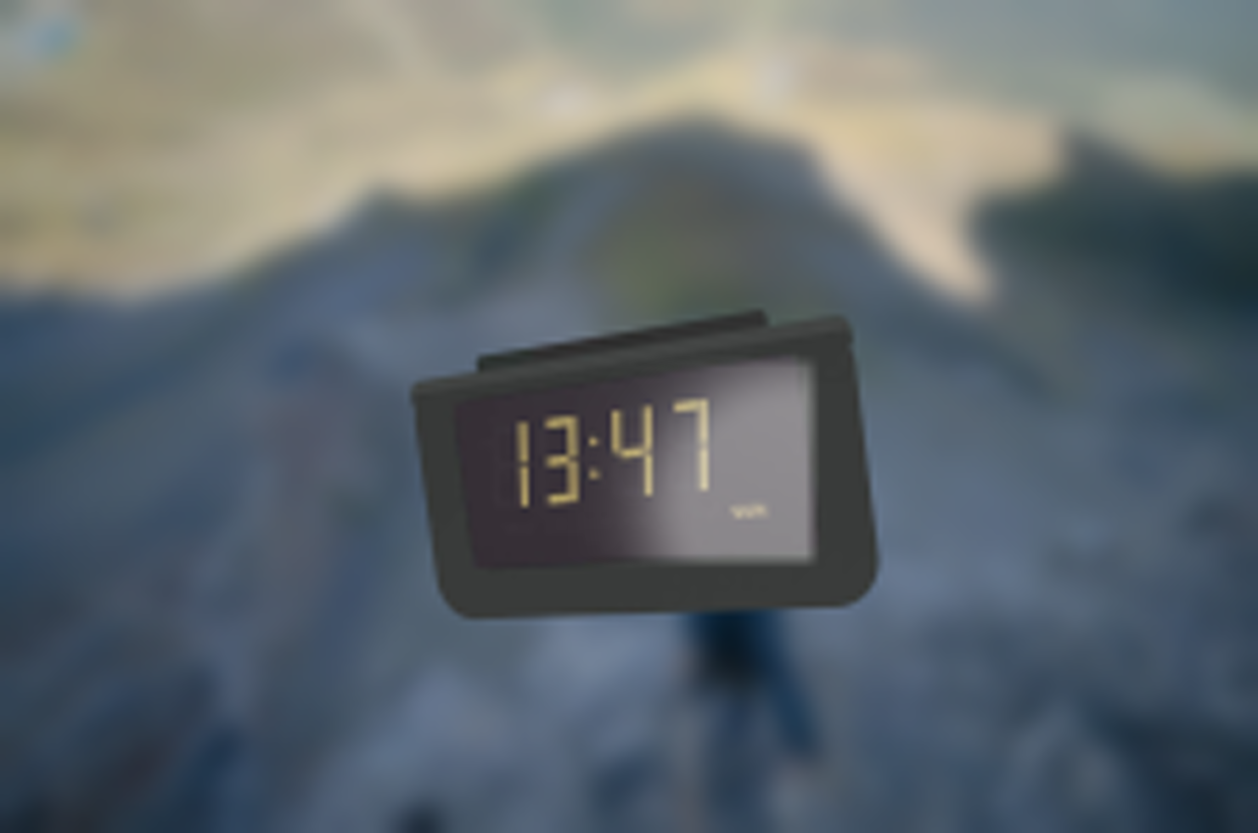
{"hour": 13, "minute": 47}
